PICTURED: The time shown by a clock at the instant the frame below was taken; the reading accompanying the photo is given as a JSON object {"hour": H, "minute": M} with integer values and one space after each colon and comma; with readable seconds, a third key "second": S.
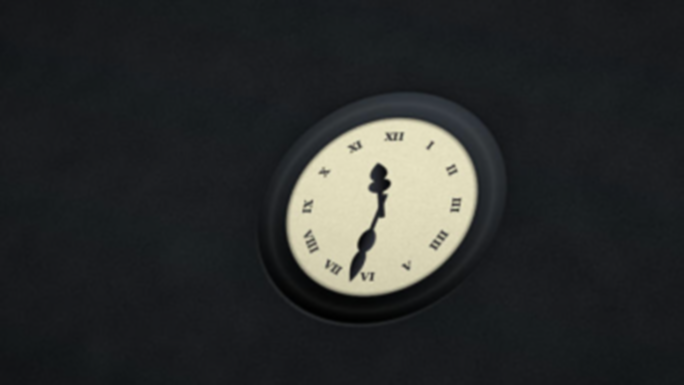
{"hour": 11, "minute": 32}
